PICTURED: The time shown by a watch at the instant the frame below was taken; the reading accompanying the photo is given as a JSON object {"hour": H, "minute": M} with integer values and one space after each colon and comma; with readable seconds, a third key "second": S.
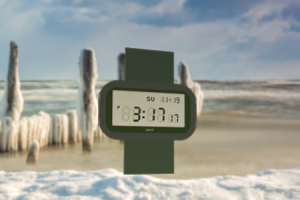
{"hour": 3, "minute": 17, "second": 17}
